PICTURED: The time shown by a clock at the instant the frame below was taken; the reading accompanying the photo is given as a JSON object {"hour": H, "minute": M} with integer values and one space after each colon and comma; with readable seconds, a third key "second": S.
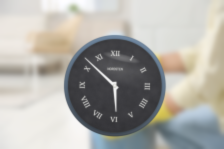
{"hour": 5, "minute": 52}
